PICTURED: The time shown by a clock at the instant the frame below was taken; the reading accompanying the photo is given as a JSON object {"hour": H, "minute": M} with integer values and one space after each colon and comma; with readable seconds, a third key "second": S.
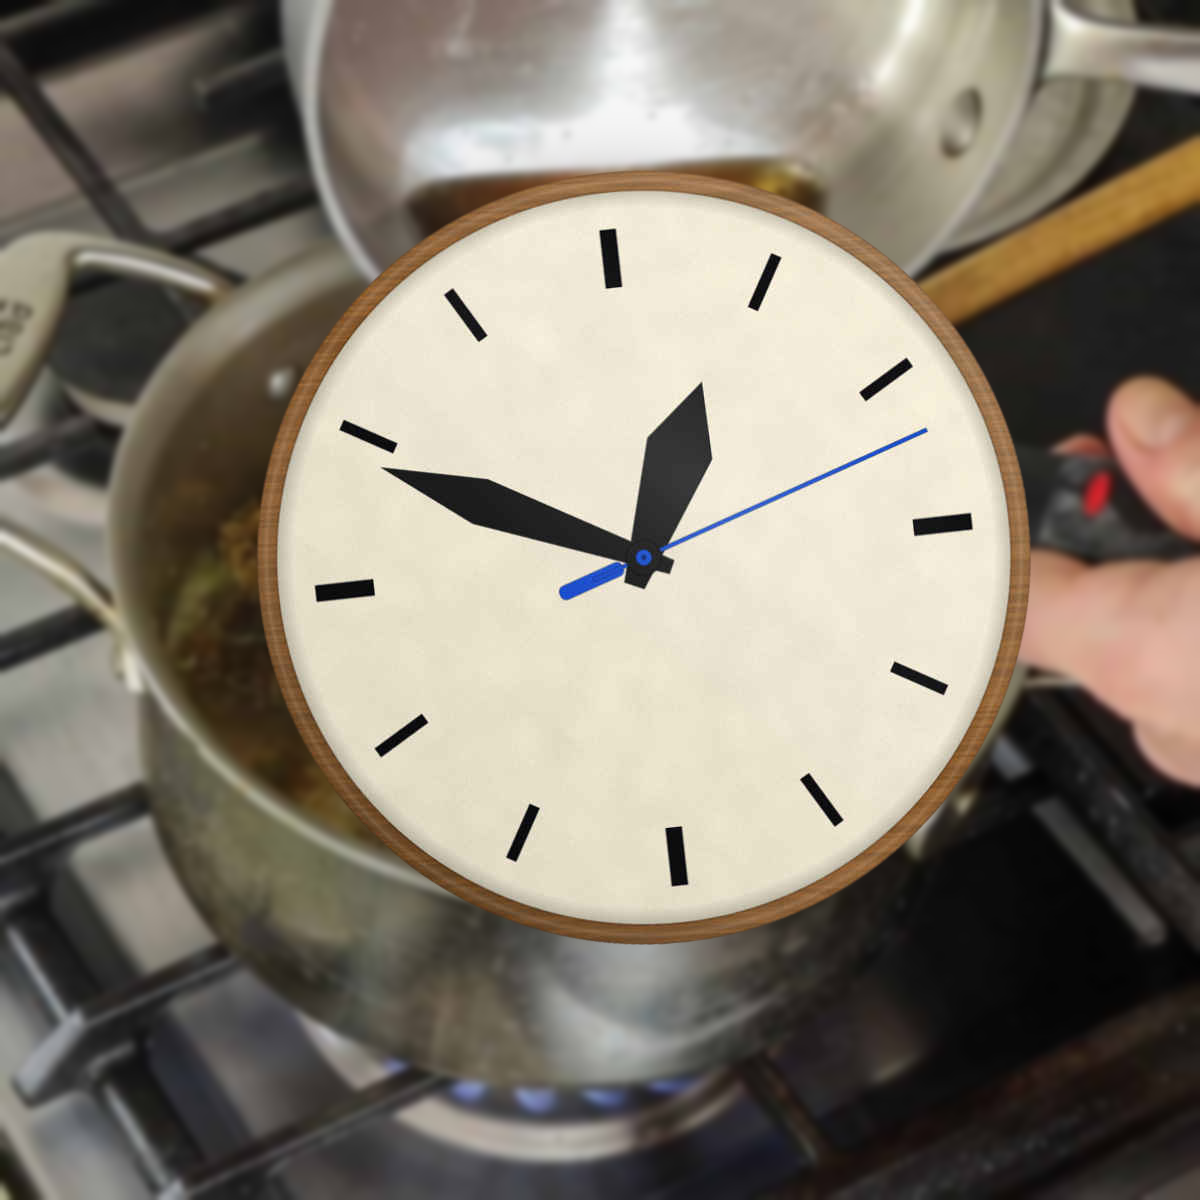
{"hour": 12, "minute": 49, "second": 12}
